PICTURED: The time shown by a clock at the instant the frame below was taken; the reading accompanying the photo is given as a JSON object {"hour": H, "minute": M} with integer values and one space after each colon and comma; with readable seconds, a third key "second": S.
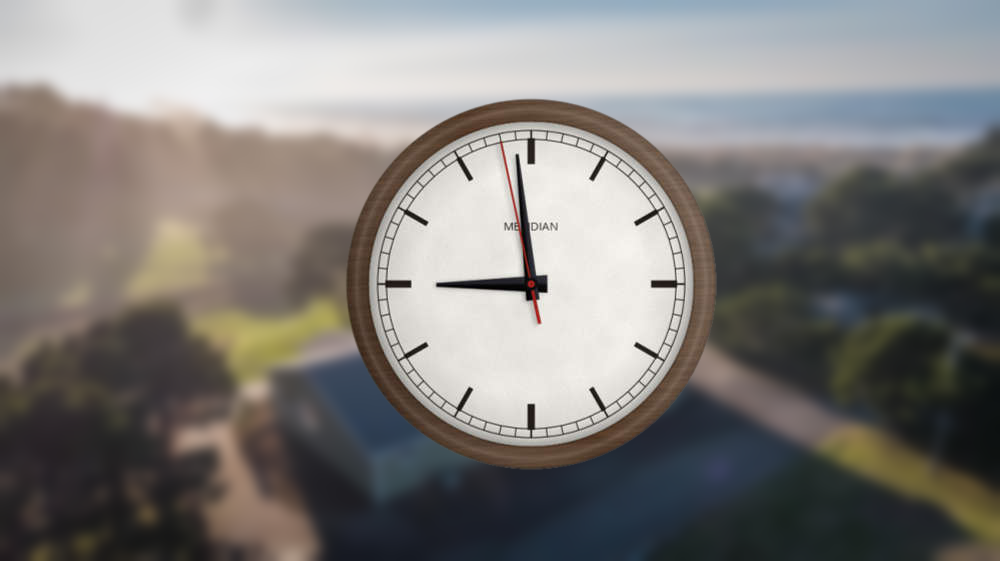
{"hour": 8, "minute": 58, "second": 58}
